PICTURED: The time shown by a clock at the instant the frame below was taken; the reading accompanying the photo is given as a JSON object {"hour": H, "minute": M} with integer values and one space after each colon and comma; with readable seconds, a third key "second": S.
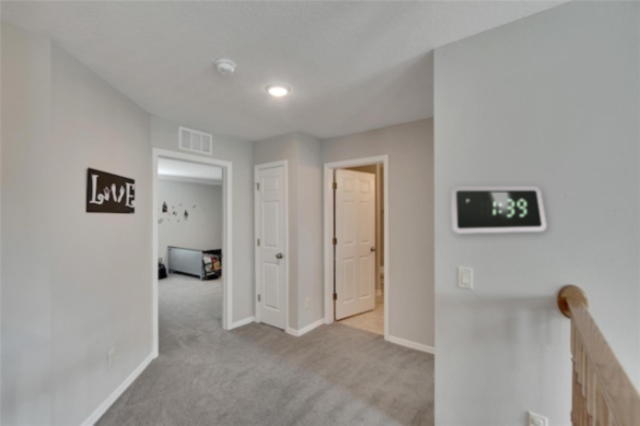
{"hour": 1, "minute": 39}
